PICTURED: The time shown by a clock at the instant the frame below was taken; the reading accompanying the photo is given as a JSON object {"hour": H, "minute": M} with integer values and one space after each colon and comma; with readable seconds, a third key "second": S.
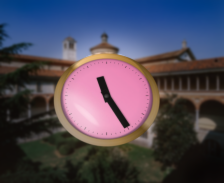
{"hour": 11, "minute": 25}
